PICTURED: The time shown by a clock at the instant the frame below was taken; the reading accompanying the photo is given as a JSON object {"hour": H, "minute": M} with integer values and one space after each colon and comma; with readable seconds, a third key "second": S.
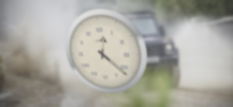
{"hour": 12, "minute": 22}
